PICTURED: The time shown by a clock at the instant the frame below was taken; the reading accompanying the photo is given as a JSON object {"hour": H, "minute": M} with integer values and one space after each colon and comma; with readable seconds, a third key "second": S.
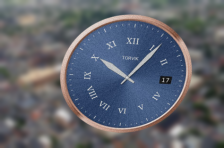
{"hour": 10, "minute": 6}
